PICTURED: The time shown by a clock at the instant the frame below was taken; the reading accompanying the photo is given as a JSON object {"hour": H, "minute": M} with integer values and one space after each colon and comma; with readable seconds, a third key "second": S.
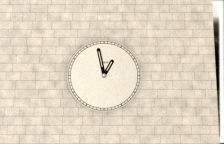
{"hour": 12, "minute": 58}
